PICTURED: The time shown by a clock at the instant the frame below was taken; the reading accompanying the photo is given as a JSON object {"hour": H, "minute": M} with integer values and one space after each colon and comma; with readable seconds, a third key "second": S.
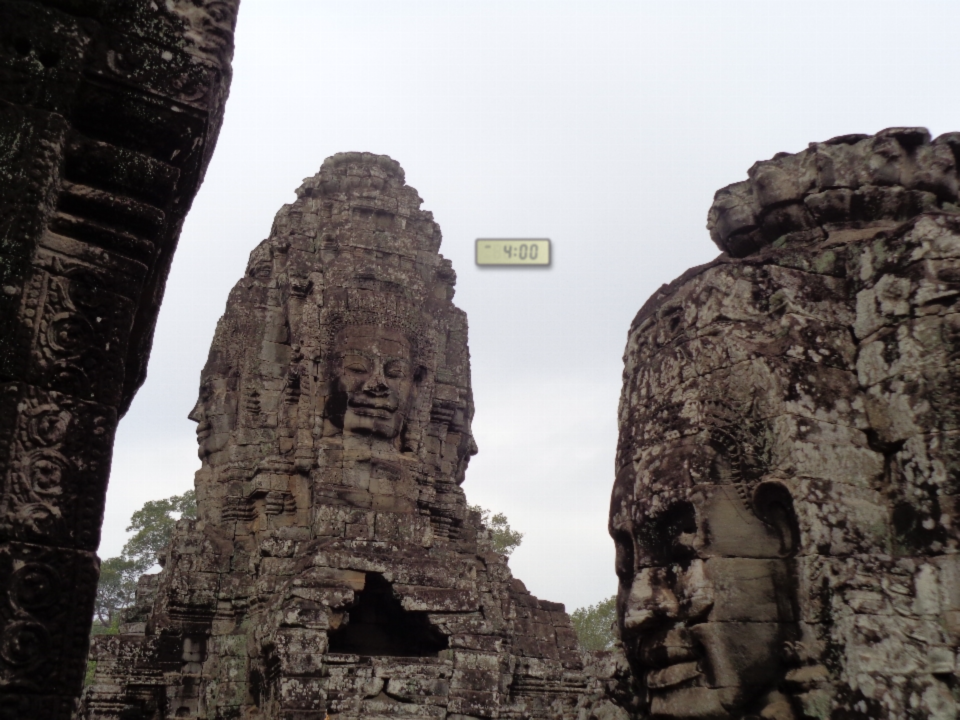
{"hour": 4, "minute": 0}
